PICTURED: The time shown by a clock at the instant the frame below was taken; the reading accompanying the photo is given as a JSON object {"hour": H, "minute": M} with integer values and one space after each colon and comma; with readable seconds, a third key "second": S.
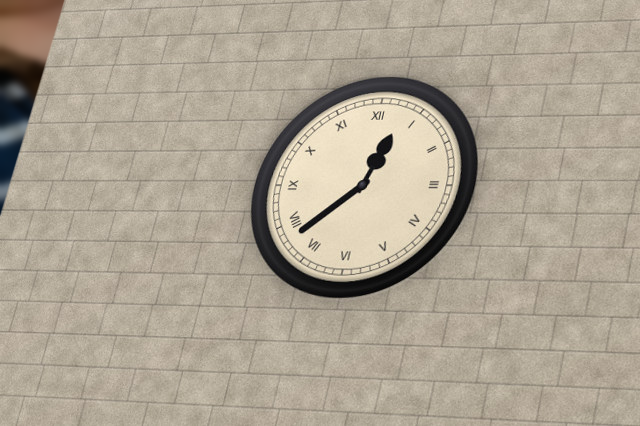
{"hour": 12, "minute": 38}
